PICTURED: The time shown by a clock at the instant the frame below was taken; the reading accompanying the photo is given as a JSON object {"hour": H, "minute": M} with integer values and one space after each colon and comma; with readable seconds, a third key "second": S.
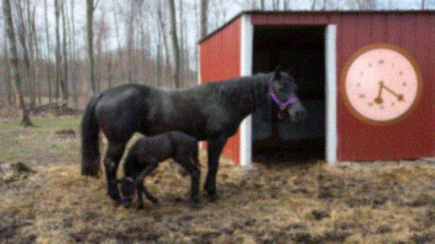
{"hour": 6, "minute": 21}
